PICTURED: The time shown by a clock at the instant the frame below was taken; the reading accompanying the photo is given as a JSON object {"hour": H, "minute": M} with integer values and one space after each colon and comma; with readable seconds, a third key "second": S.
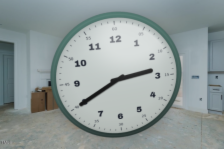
{"hour": 2, "minute": 40}
